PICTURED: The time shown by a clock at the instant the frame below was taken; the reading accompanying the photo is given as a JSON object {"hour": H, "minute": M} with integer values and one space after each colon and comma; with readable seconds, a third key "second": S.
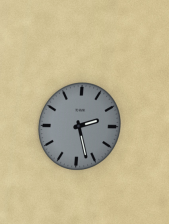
{"hour": 2, "minute": 27}
